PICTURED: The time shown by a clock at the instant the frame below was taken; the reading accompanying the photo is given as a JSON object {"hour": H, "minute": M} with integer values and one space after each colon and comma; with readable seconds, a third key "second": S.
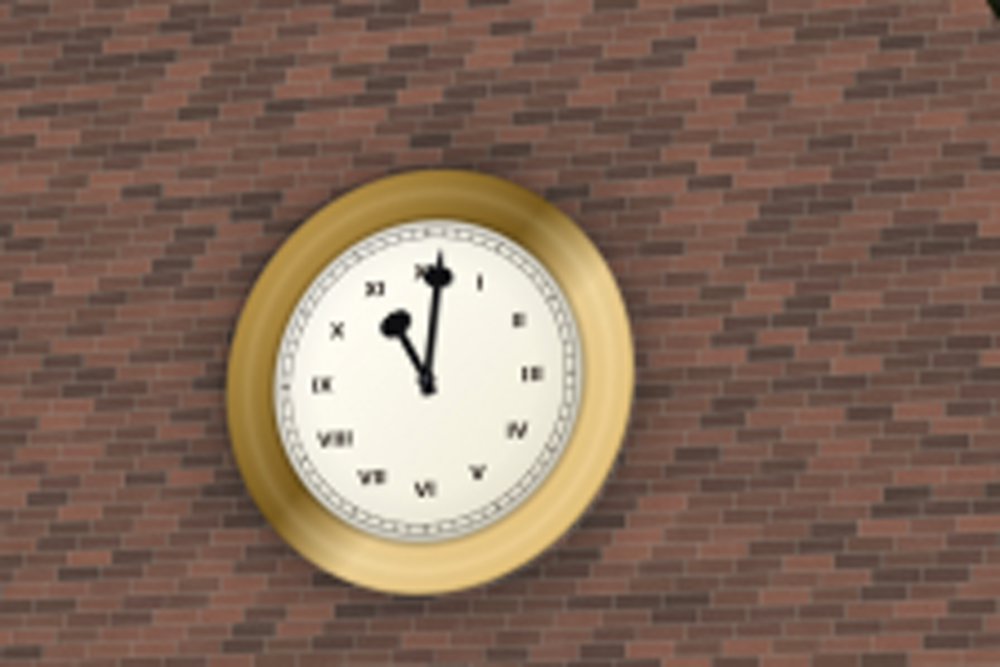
{"hour": 11, "minute": 1}
